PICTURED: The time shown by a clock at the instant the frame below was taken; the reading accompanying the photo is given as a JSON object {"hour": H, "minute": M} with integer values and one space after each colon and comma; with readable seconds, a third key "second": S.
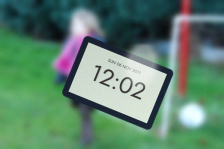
{"hour": 12, "minute": 2}
